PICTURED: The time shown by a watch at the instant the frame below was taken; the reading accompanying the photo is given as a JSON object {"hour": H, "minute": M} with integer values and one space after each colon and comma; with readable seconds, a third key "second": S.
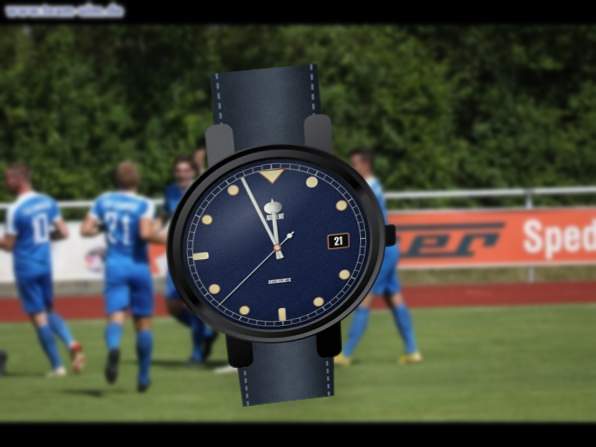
{"hour": 11, "minute": 56, "second": 38}
